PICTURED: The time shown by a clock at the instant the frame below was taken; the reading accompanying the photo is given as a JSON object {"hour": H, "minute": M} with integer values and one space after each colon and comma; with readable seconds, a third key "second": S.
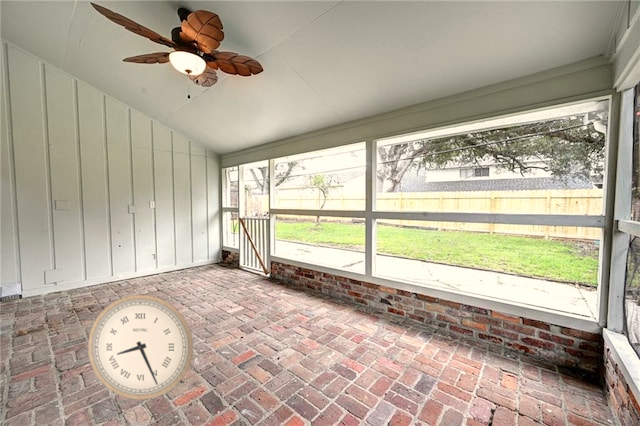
{"hour": 8, "minute": 26}
